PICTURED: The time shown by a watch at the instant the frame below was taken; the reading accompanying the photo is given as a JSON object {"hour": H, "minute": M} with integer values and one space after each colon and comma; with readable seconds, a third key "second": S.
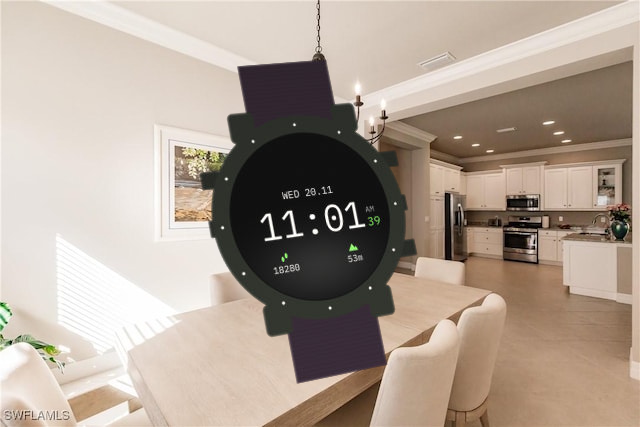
{"hour": 11, "minute": 1, "second": 39}
